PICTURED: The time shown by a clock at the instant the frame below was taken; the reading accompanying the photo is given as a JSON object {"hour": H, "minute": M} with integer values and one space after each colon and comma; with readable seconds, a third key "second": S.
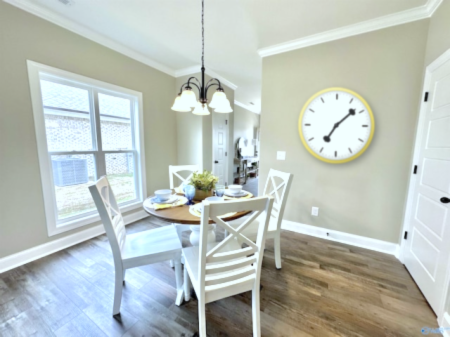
{"hour": 7, "minute": 8}
